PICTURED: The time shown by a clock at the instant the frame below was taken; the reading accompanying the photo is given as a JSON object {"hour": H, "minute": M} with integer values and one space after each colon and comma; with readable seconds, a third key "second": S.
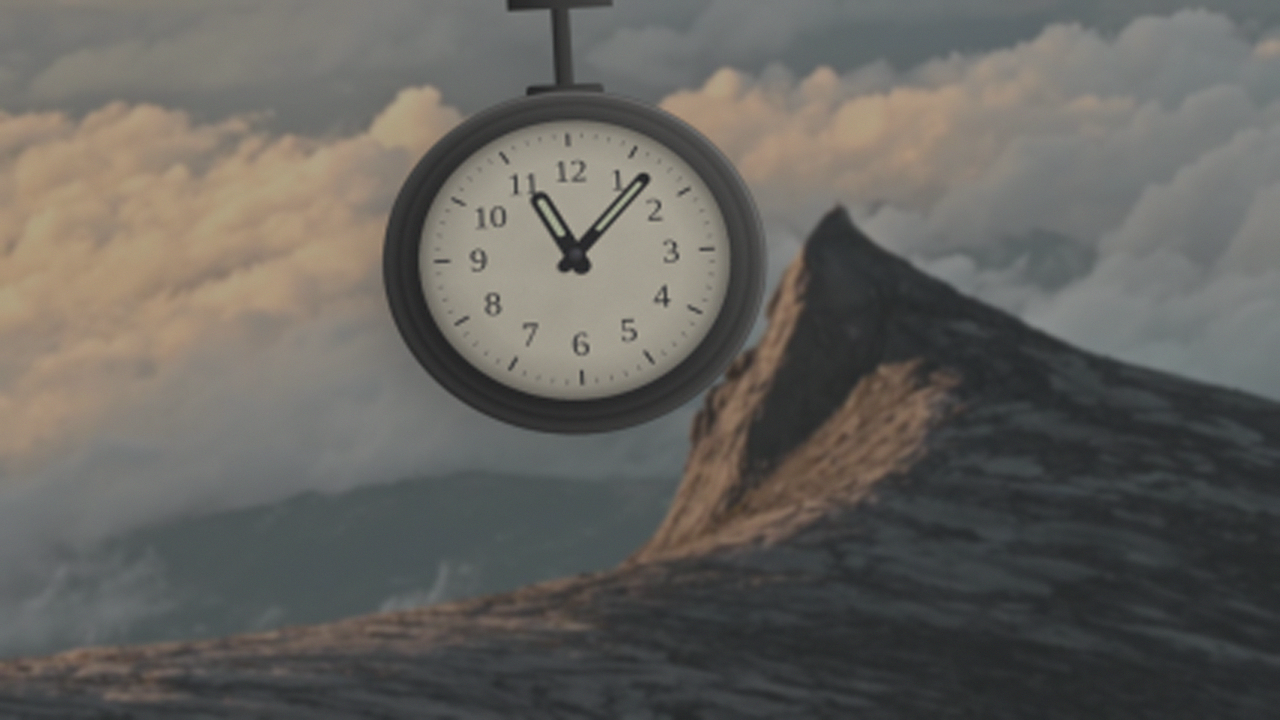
{"hour": 11, "minute": 7}
